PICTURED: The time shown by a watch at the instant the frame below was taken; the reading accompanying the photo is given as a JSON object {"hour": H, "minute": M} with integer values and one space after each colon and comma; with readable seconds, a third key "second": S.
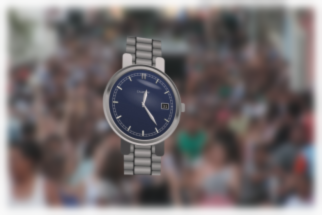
{"hour": 12, "minute": 24}
